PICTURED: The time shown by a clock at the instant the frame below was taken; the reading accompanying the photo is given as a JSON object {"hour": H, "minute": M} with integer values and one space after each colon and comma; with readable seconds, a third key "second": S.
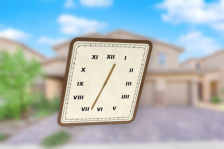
{"hour": 12, "minute": 33}
